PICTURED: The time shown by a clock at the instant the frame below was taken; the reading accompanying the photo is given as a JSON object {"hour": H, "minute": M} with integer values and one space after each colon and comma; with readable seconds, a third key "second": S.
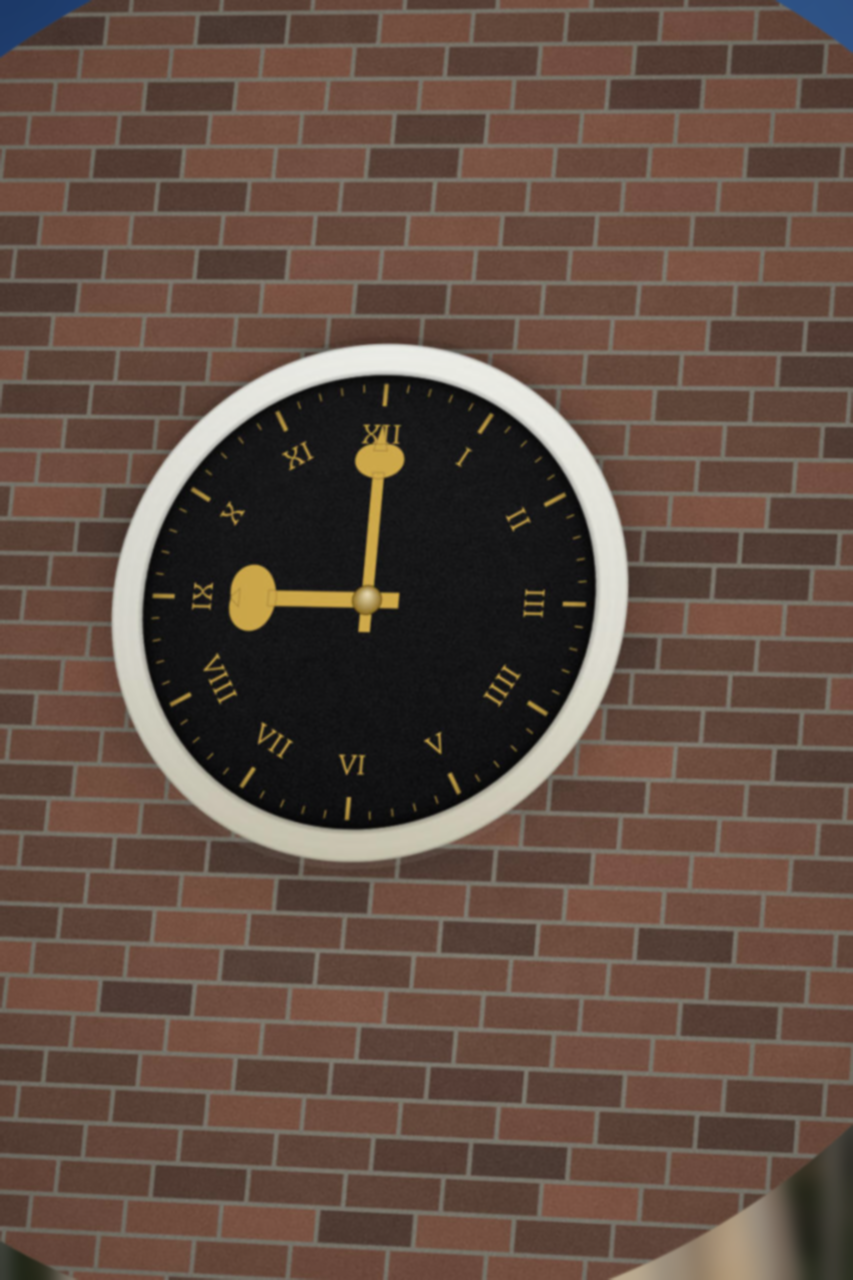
{"hour": 9, "minute": 0}
